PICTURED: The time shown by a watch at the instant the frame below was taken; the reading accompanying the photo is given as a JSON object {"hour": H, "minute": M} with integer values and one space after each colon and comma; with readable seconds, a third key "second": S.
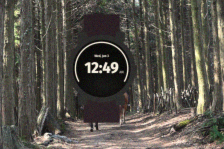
{"hour": 12, "minute": 49}
